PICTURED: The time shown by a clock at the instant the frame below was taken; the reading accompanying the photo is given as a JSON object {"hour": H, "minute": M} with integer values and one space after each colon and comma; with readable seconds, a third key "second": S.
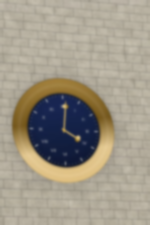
{"hour": 4, "minute": 1}
